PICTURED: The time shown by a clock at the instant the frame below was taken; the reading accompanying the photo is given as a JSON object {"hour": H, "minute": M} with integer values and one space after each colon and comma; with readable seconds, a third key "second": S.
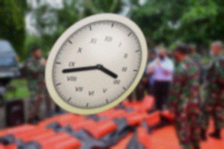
{"hour": 3, "minute": 43}
